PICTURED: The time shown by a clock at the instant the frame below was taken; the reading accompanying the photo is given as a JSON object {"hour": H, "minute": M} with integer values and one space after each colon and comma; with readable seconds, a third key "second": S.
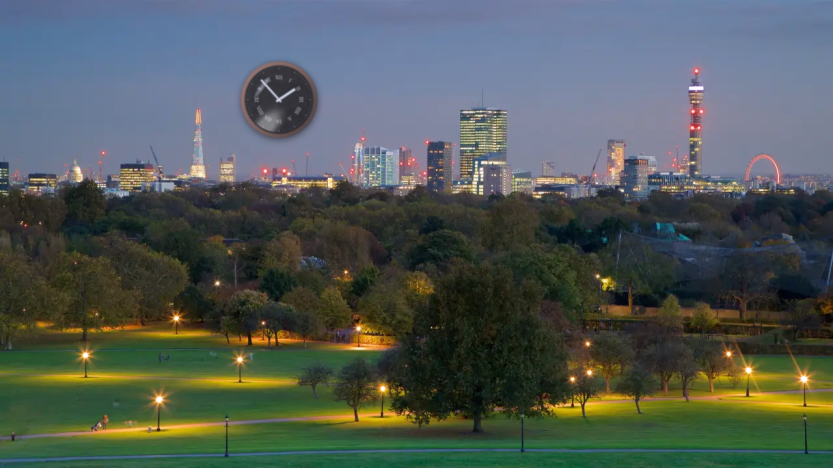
{"hour": 1, "minute": 53}
